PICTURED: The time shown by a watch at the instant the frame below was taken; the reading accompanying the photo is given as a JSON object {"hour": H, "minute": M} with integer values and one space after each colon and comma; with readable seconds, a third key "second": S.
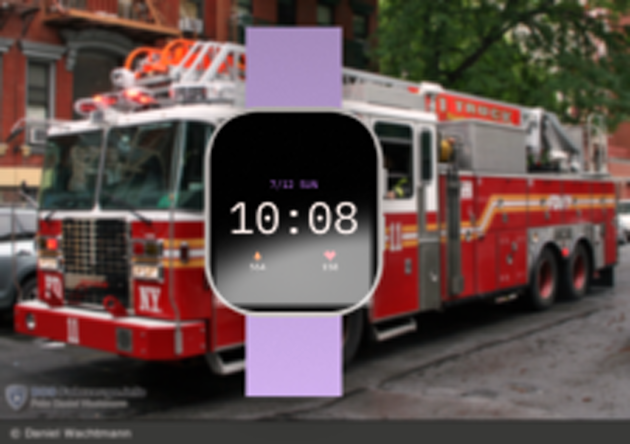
{"hour": 10, "minute": 8}
